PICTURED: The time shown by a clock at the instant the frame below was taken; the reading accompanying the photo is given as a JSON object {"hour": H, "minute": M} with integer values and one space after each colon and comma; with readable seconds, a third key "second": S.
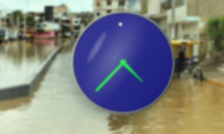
{"hour": 4, "minute": 38}
